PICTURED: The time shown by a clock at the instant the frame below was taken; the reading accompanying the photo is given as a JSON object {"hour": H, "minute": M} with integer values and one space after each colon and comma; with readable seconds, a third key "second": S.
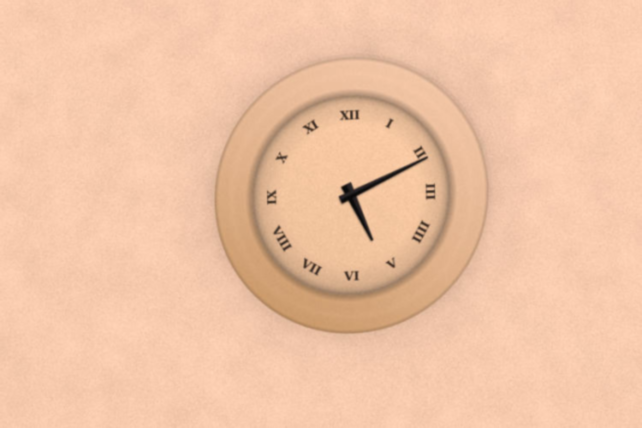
{"hour": 5, "minute": 11}
